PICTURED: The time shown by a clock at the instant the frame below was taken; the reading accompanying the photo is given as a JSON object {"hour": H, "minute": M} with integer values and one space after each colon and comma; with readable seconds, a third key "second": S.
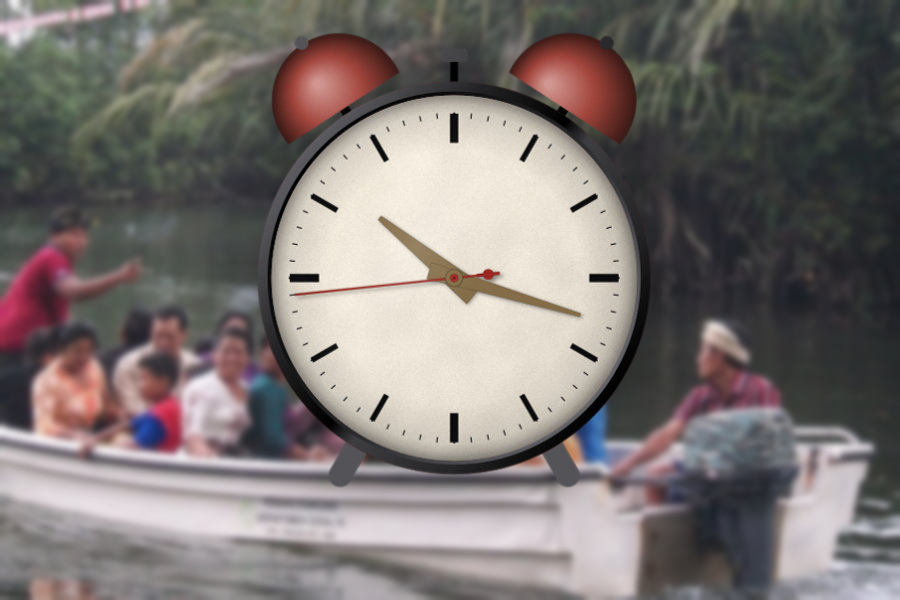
{"hour": 10, "minute": 17, "second": 44}
